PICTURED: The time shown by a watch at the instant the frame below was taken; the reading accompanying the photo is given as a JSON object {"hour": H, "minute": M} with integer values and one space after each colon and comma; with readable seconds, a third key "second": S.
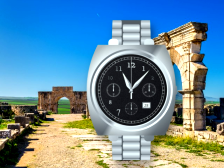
{"hour": 11, "minute": 7}
